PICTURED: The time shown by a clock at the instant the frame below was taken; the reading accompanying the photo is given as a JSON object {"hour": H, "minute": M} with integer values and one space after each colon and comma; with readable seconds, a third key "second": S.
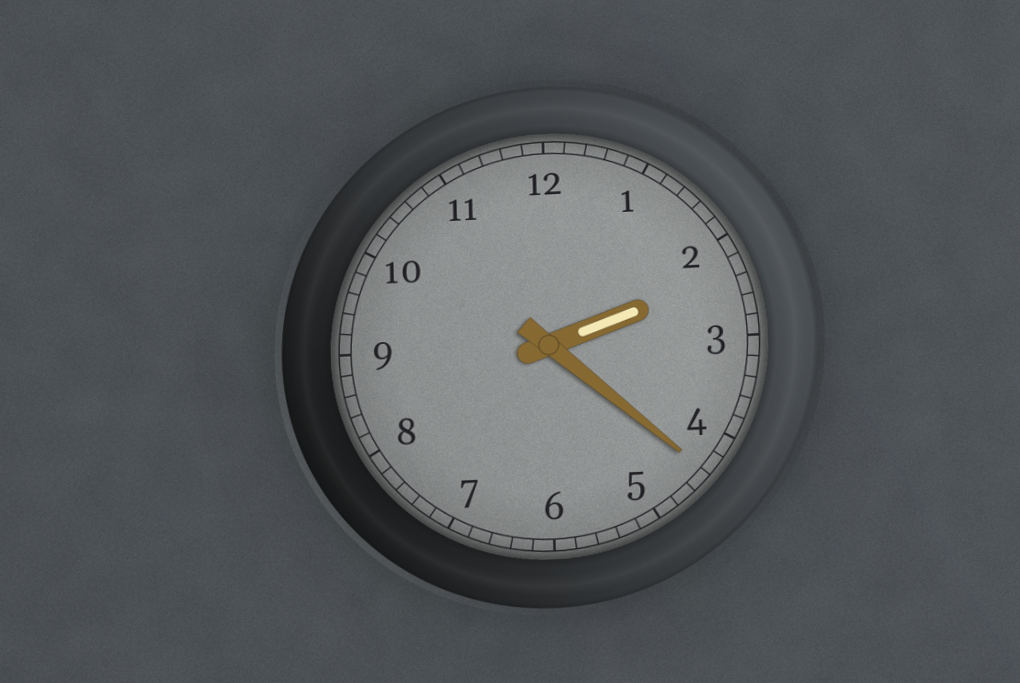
{"hour": 2, "minute": 22}
